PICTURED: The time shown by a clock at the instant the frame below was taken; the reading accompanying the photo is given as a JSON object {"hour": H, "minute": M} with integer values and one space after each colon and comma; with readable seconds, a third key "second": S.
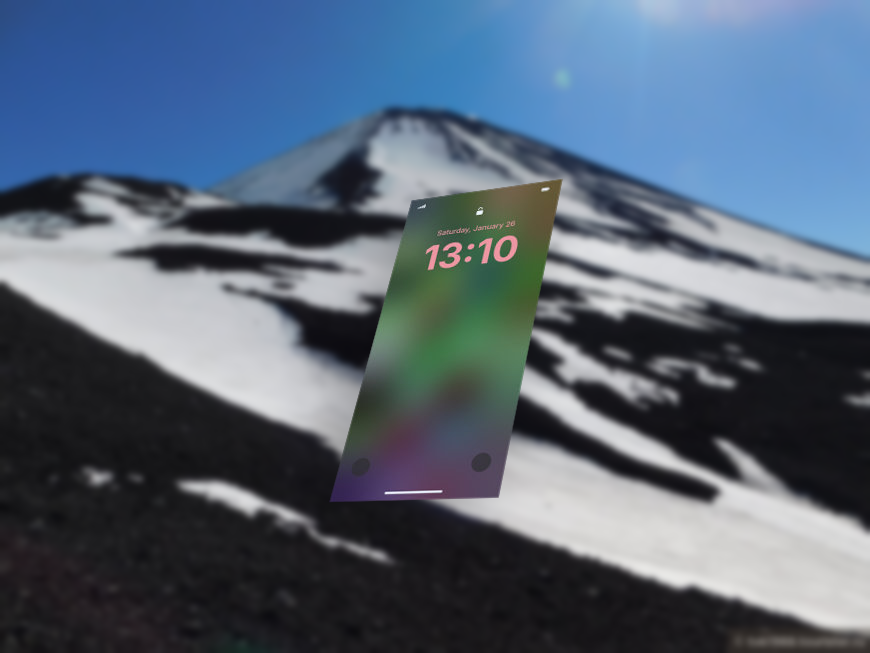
{"hour": 13, "minute": 10}
